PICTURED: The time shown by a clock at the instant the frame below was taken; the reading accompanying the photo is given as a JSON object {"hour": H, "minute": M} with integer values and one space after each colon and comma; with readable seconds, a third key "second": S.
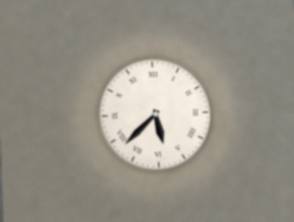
{"hour": 5, "minute": 38}
